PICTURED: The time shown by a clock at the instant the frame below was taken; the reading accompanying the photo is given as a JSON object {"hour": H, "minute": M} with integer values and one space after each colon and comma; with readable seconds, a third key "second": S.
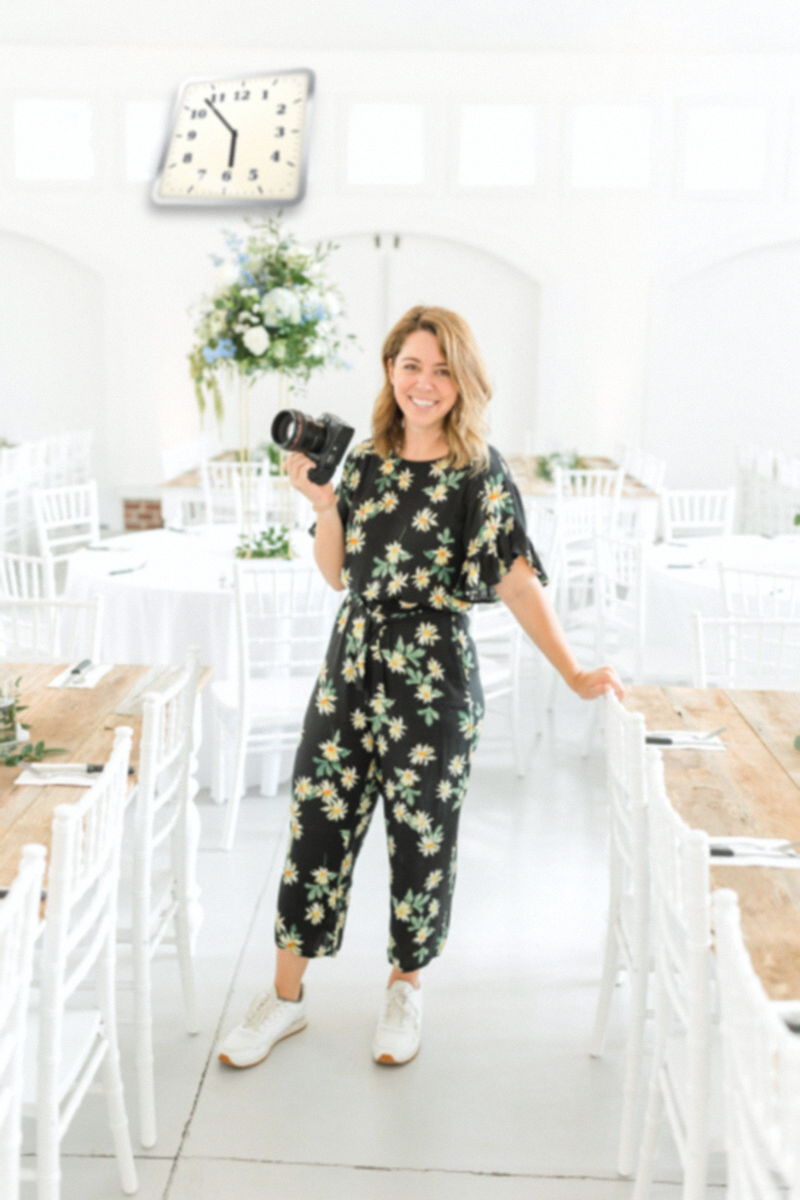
{"hour": 5, "minute": 53}
